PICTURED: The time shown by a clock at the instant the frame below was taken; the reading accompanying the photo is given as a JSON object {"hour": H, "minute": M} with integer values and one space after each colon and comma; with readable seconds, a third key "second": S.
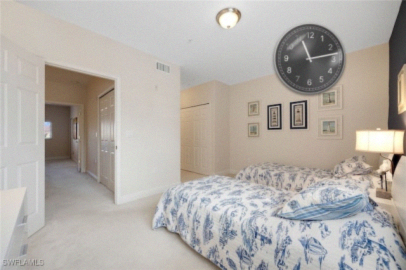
{"hour": 11, "minute": 13}
